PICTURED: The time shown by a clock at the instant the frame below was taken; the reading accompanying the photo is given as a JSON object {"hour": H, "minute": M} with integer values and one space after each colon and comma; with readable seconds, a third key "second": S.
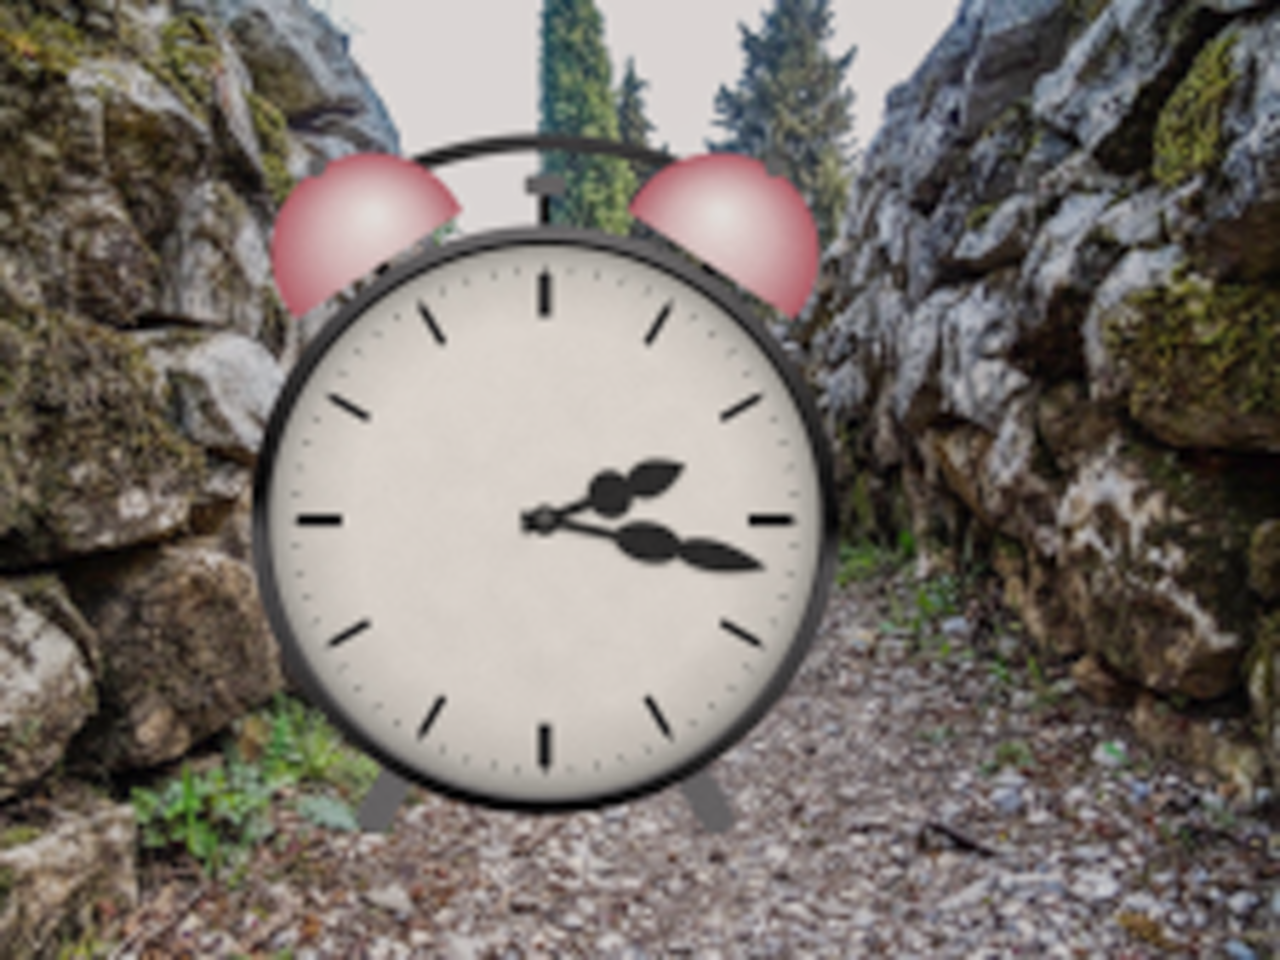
{"hour": 2, "minute": 17}
